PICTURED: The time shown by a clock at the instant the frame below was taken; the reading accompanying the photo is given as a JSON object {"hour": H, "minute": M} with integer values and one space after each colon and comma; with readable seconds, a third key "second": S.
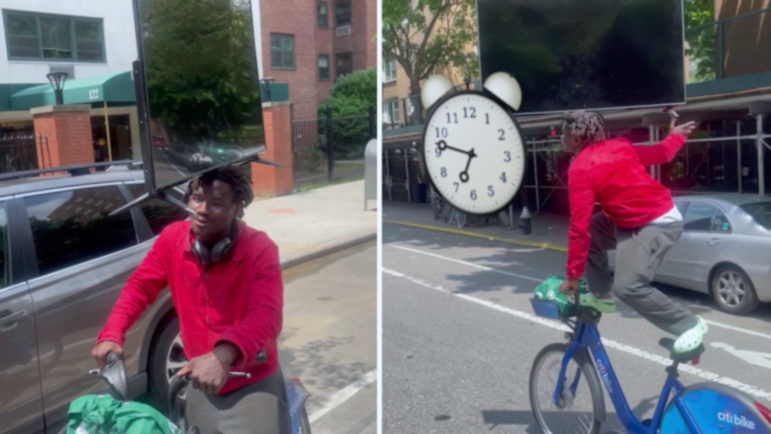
{"hour": 6, "minute": 47}
